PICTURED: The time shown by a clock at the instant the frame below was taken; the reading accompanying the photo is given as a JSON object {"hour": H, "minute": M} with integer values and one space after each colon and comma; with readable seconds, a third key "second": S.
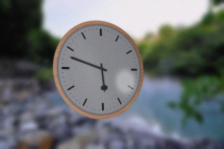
{"hour": 5, "minute": 48}
